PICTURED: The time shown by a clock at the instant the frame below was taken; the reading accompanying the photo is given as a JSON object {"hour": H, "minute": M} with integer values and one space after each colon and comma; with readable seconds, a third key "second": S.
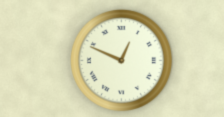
{"hour": 12, "minute": 49}
